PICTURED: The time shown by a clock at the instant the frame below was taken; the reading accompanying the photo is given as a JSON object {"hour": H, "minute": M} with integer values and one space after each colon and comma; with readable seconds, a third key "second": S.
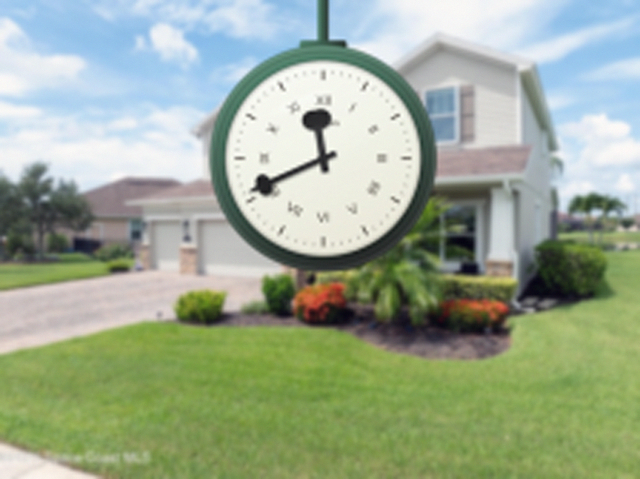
{"hour": 11, "minute": 41}
